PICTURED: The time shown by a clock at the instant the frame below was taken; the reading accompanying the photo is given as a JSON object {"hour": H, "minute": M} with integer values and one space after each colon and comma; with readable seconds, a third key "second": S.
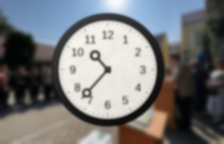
{"hour": 10, "minute": 37}
